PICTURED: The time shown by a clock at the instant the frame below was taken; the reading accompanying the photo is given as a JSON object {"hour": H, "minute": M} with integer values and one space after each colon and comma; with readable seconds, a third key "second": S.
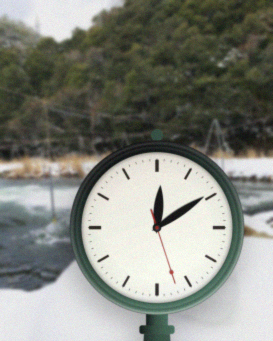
{"hour": 12, "minute": 9, "second": 27}
